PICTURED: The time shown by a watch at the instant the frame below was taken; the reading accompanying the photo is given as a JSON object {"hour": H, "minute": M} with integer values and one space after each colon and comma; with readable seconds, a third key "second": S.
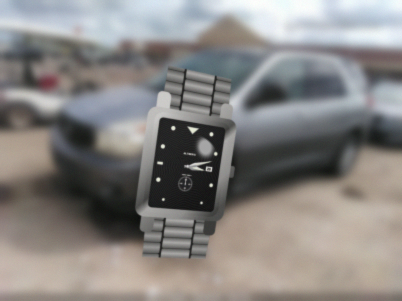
{"hour": 3, "minute": 12}
